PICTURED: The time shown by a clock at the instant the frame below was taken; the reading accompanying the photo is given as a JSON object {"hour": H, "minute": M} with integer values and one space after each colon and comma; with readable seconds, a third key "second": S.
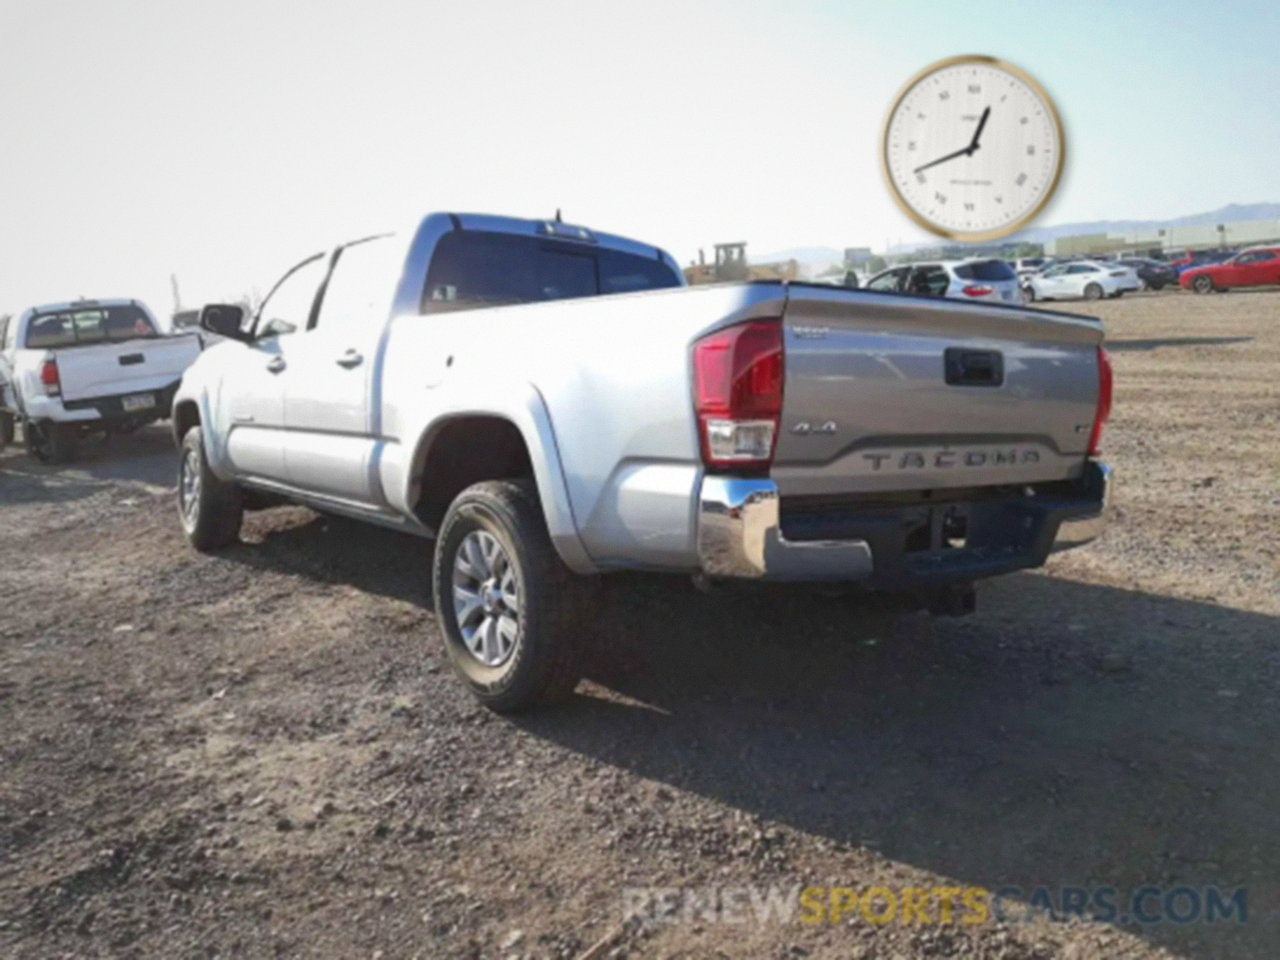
{"hour": 12, "minute": 41}
